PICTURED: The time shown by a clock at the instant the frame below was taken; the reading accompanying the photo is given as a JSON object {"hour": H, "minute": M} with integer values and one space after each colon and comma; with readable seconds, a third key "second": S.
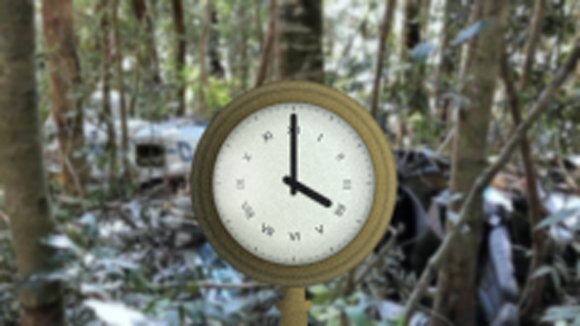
{"hour": 4, "minute": 0}
